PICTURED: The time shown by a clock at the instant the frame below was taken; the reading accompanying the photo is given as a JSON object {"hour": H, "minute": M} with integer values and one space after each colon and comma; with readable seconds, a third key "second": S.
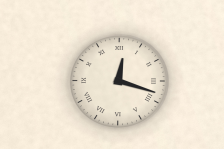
{"hour": 12, "minute": 18}
